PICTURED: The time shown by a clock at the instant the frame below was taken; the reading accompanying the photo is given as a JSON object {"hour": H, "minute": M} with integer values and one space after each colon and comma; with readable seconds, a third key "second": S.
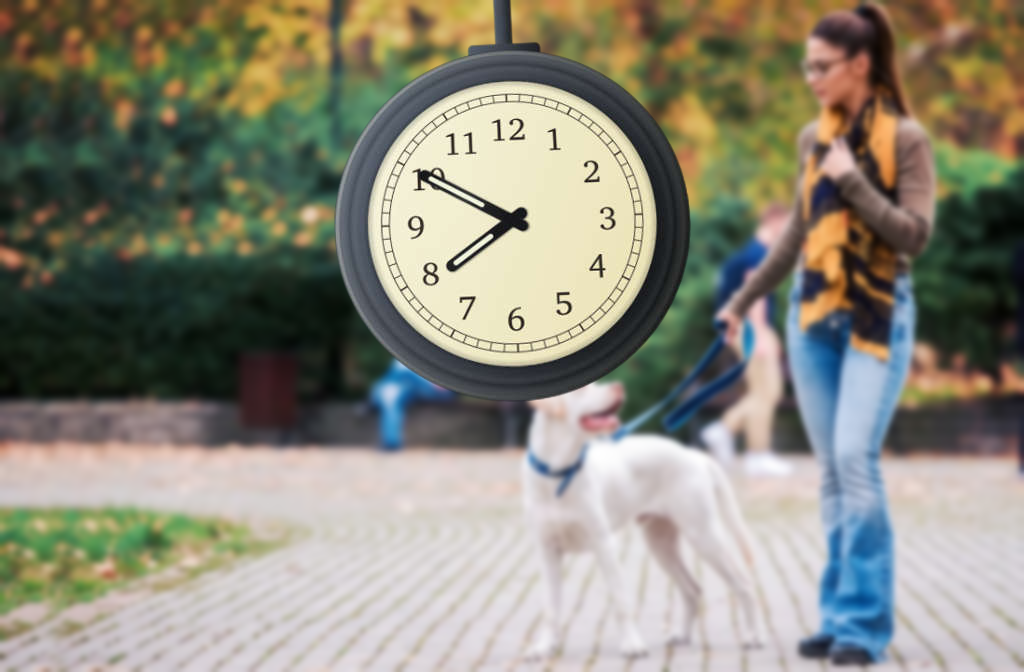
{"hour": 7, "minute": 50}
